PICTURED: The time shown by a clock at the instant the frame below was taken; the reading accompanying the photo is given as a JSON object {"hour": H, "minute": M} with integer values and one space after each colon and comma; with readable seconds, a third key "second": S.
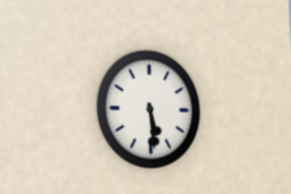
{"hour": 5, "minute": 29}
